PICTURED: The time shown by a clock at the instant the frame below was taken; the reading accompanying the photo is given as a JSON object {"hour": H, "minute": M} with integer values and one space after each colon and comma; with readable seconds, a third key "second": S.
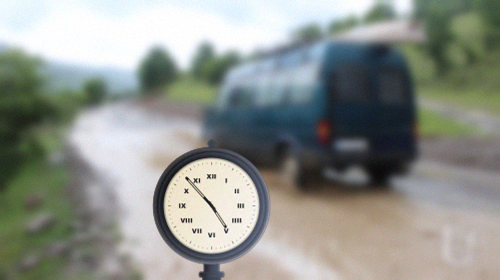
{"hour": 4, "minute": 53}
